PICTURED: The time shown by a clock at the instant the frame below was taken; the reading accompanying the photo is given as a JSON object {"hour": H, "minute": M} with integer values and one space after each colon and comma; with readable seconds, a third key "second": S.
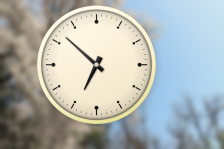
{"hour": 6, "minute": 52}
